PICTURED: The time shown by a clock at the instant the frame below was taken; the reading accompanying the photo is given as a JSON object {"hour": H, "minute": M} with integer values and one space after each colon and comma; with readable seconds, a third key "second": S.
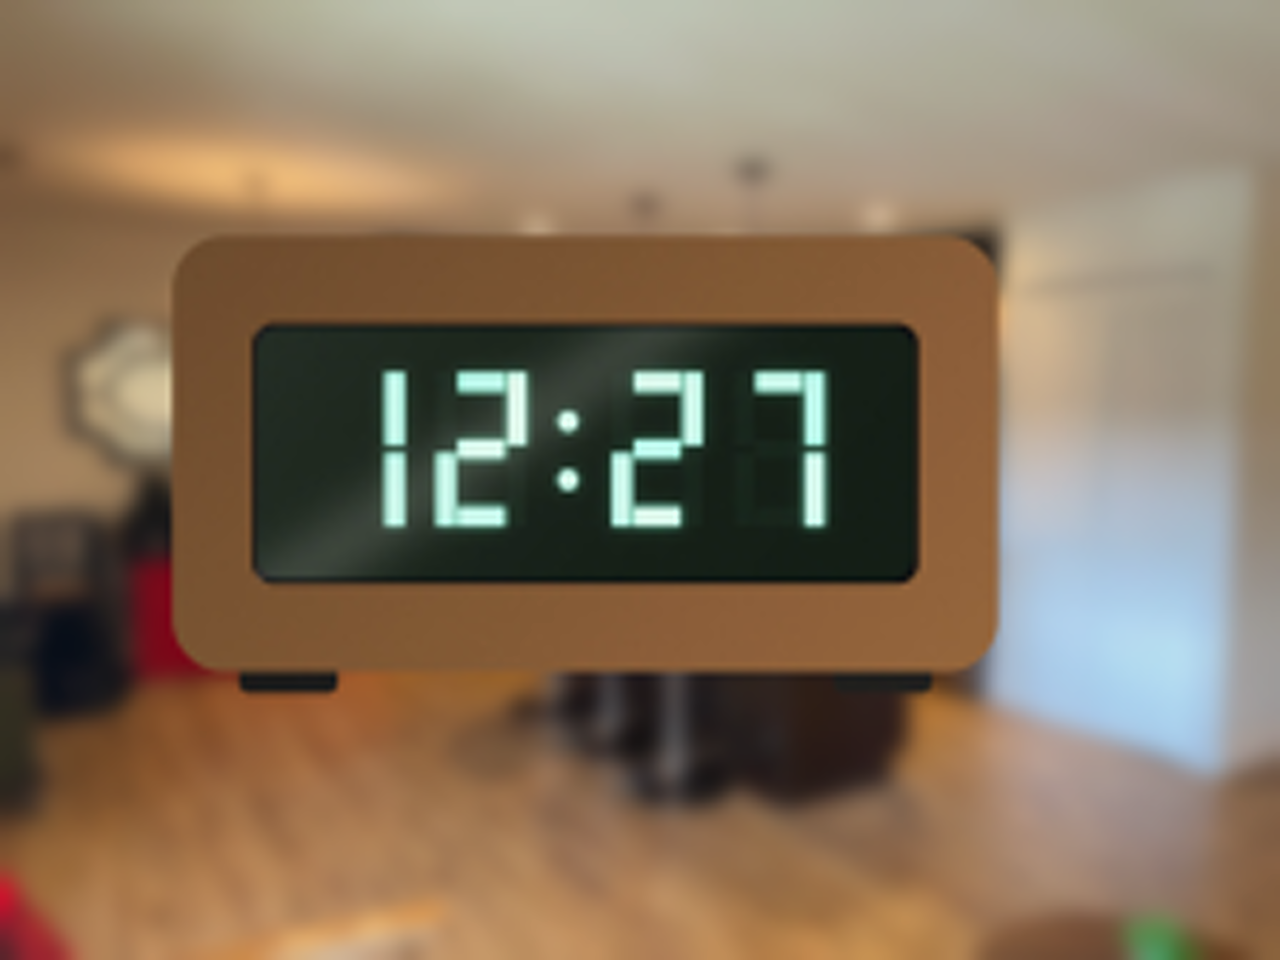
{"hour": 12, "minute": 27}
